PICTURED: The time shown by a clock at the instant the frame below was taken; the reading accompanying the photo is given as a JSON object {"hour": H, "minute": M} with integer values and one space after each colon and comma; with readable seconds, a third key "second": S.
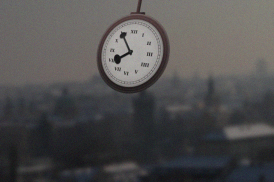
{"hour": 7, "minute": 54}
